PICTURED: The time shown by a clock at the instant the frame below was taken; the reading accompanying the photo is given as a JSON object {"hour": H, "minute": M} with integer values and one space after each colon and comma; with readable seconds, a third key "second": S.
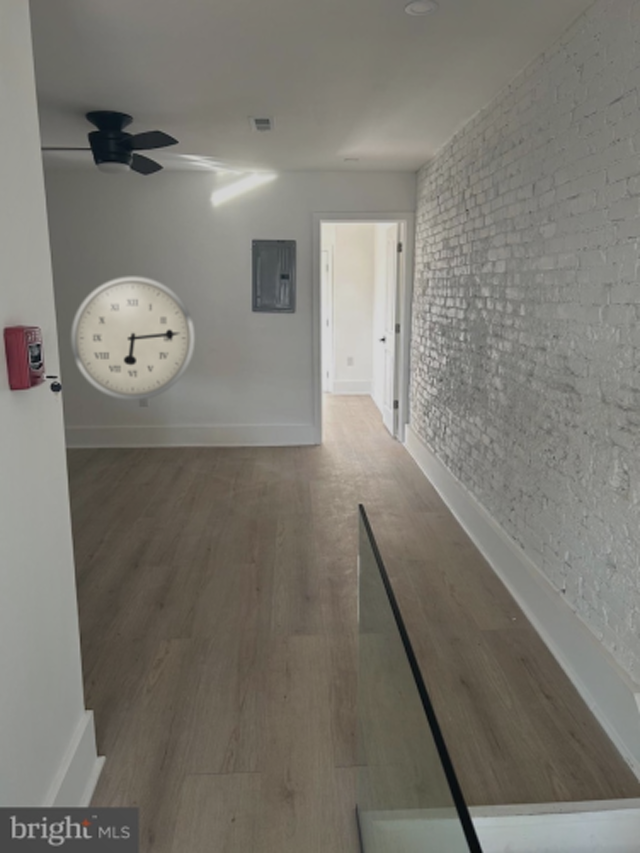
{"hour": 6, "minute": 14}
